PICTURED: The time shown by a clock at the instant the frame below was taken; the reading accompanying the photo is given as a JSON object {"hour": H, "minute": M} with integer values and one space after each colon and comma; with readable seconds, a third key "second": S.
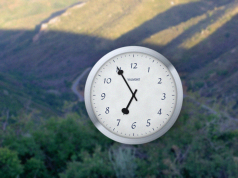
{"hour": 6, "minute": 55}
